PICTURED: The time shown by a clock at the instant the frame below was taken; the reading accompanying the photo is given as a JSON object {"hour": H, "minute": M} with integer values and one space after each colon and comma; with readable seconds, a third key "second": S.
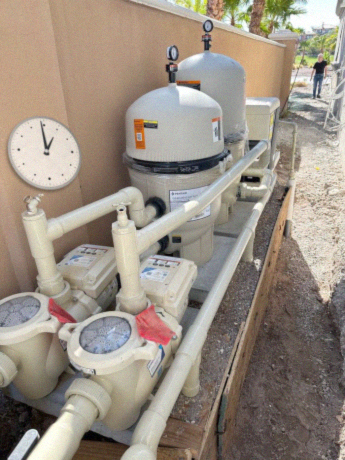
{"hour": 12, "minute": 59}
